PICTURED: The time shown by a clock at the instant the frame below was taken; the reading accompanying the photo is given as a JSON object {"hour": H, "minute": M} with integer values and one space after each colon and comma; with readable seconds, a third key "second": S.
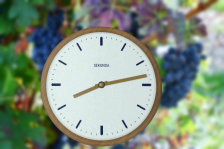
{"hour": 8, "minute": 13}
